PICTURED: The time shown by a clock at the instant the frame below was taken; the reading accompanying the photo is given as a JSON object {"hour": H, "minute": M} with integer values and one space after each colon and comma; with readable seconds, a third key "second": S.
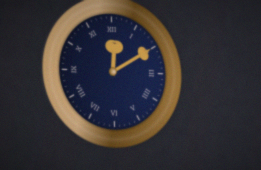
{"hour": 12, "minute": 10}
